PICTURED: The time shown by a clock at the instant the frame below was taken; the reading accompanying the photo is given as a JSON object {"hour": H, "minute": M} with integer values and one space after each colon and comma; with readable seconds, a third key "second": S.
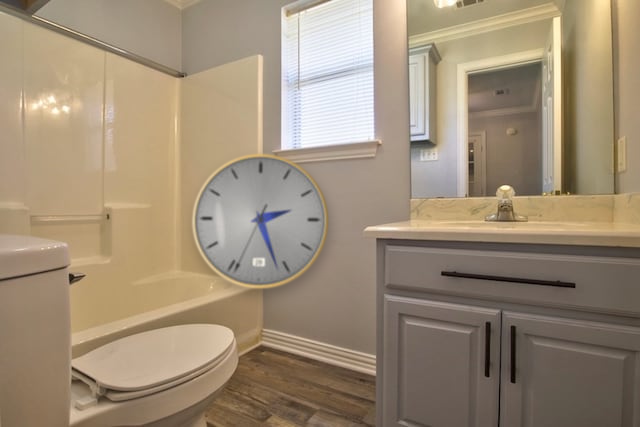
{"hour": 2, "minute": 26, "second": 34}
